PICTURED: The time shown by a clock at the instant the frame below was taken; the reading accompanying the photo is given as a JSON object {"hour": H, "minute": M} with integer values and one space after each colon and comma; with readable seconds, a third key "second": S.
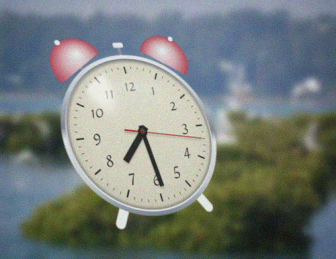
{"hour": 7, "minute": 29, "second": 17}
